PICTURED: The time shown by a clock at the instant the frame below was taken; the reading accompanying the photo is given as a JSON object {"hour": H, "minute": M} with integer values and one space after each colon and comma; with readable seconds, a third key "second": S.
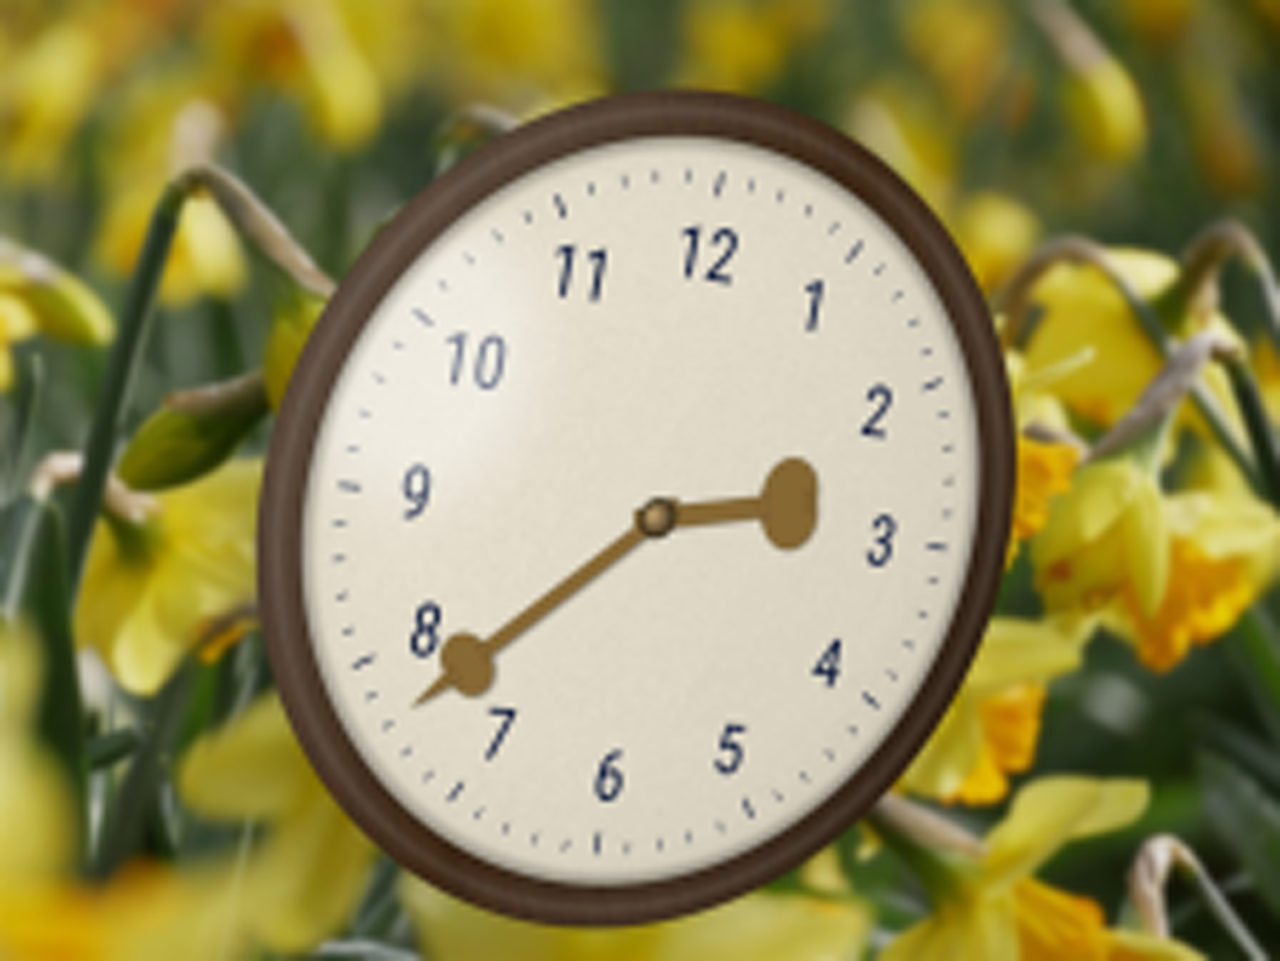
{"hour": 2, "minute": 38}
